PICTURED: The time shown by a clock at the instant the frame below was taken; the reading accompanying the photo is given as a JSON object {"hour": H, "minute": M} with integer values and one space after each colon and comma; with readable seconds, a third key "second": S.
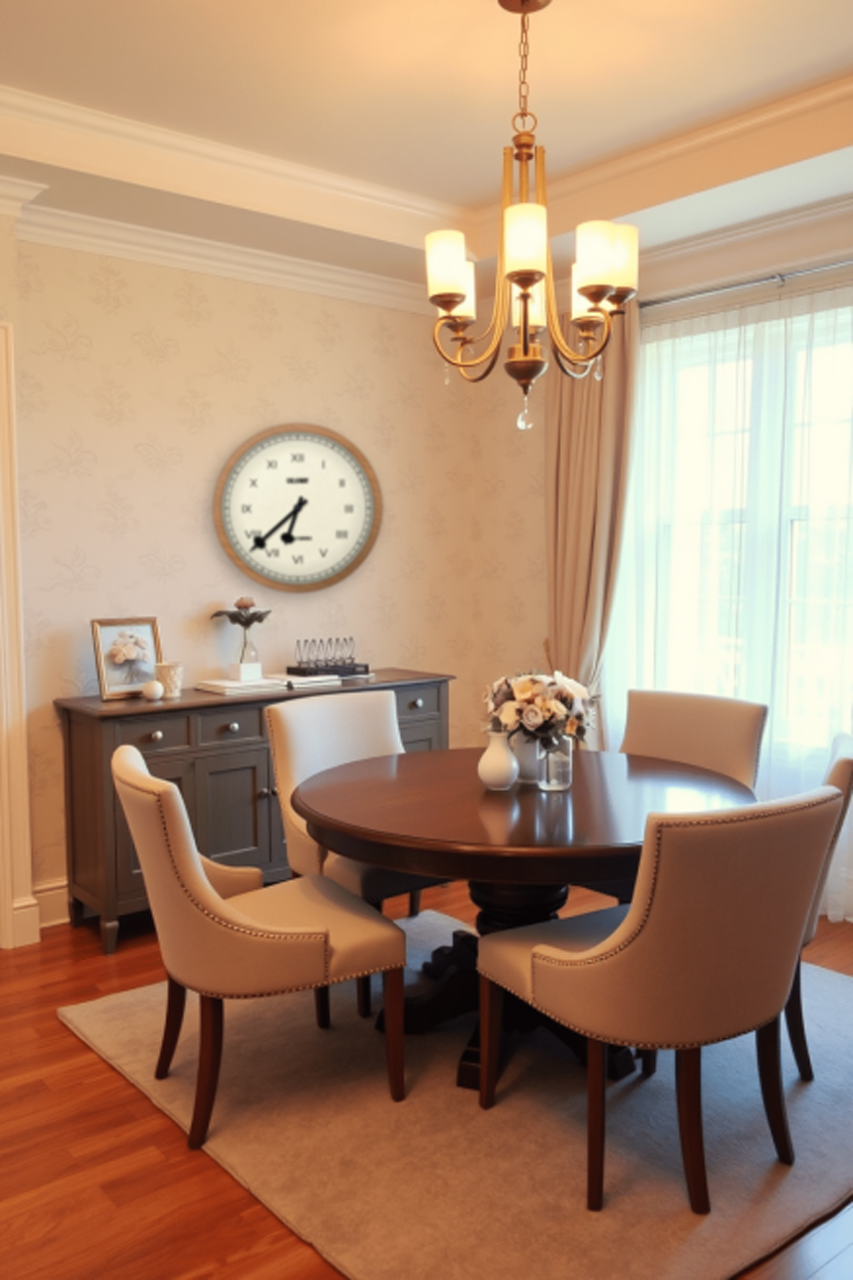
{"hour": 6, "minute": 38}
